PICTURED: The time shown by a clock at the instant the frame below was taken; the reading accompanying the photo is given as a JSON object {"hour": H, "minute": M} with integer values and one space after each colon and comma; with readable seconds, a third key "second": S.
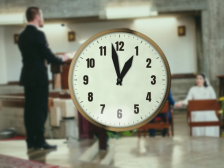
{"hour": 12, "minute": 58}
